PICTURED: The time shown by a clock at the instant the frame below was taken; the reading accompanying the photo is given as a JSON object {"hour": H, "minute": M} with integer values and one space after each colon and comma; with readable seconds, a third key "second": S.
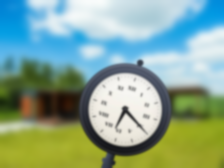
{"hour": 6, "minute": 20}
